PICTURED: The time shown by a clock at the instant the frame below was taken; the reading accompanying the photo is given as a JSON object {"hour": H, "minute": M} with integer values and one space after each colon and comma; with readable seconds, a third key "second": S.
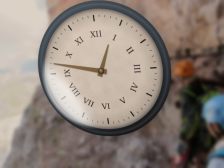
{"hour": 12, "minute": 47}
